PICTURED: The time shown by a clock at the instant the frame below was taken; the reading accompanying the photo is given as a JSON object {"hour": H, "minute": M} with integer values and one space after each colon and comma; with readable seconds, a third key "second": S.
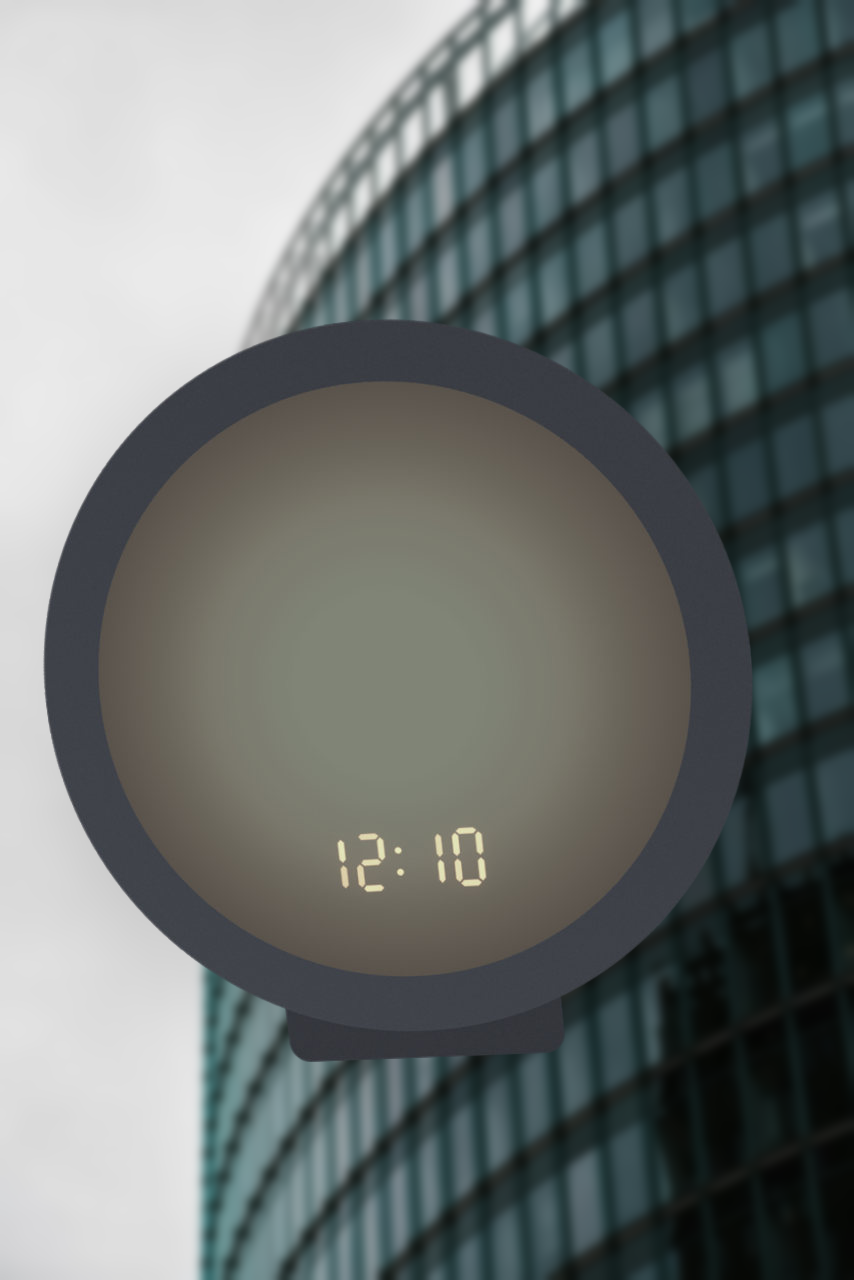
{"hour": 12, "minute": 10}
